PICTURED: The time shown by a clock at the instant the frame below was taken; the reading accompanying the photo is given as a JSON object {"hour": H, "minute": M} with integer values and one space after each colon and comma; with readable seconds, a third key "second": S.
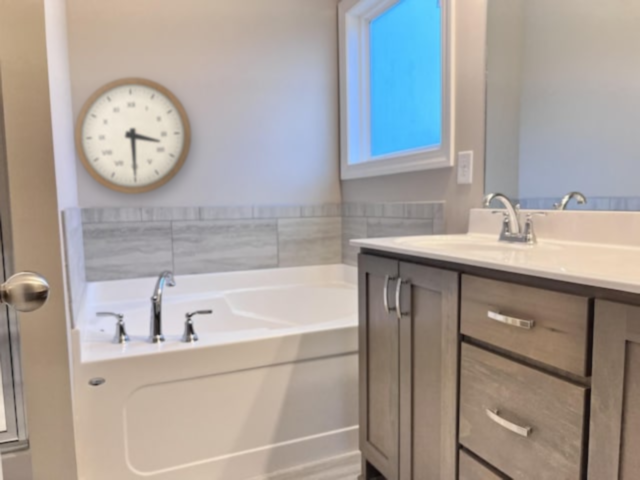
{"hour": 3, "minute": 30}
